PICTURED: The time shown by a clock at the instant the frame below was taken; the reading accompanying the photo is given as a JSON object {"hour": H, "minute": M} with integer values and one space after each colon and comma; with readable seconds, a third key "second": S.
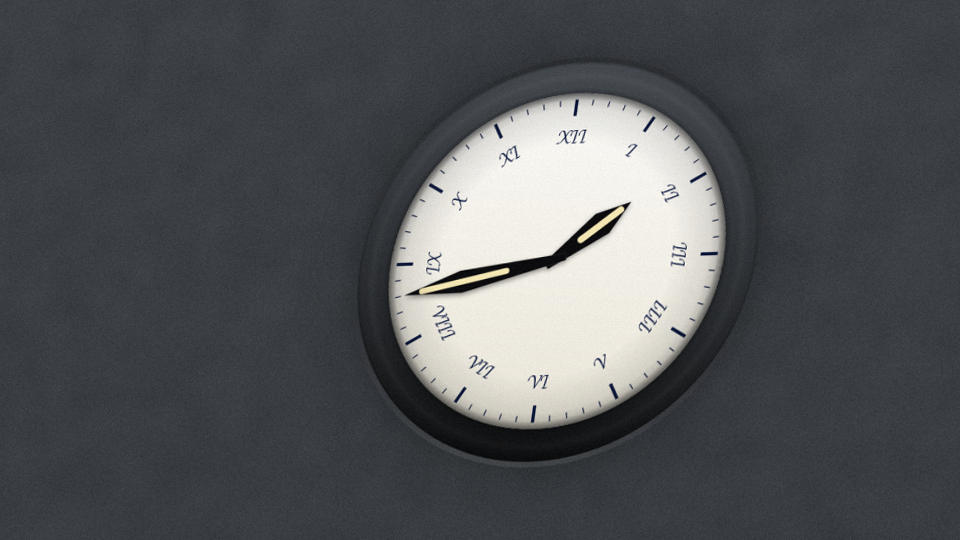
{"hour": 1, "minute": 43}
